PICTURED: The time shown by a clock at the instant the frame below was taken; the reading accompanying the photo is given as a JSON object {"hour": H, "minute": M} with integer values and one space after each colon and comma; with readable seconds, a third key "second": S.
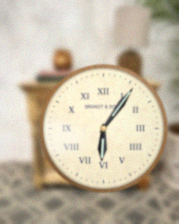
{"hour": 6, "minute": 6}
